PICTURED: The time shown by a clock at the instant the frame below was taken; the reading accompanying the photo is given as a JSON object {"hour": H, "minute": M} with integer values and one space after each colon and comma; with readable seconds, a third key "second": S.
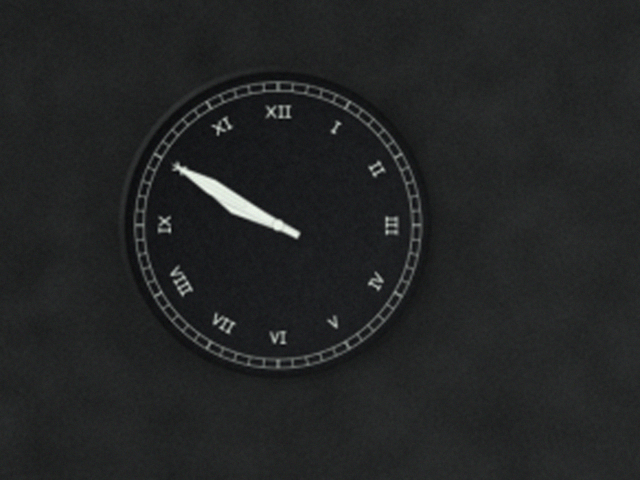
{"hour": 9, "minute": 50}
